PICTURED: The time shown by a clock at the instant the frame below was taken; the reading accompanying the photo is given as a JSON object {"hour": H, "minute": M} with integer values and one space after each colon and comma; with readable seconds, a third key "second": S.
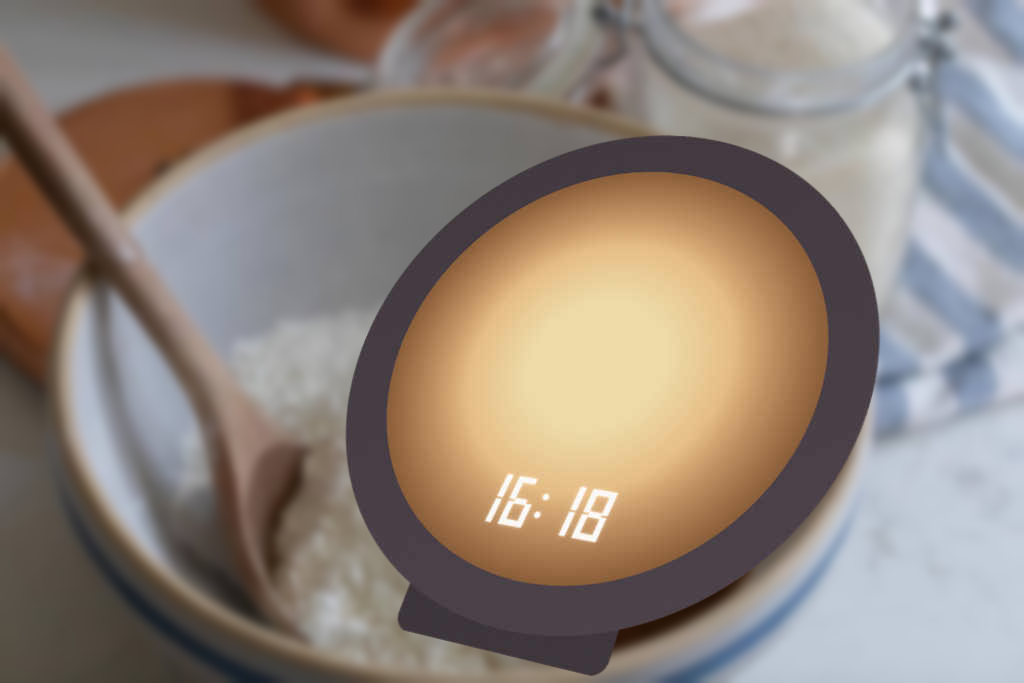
{"hour": 16, "minute": 18}
